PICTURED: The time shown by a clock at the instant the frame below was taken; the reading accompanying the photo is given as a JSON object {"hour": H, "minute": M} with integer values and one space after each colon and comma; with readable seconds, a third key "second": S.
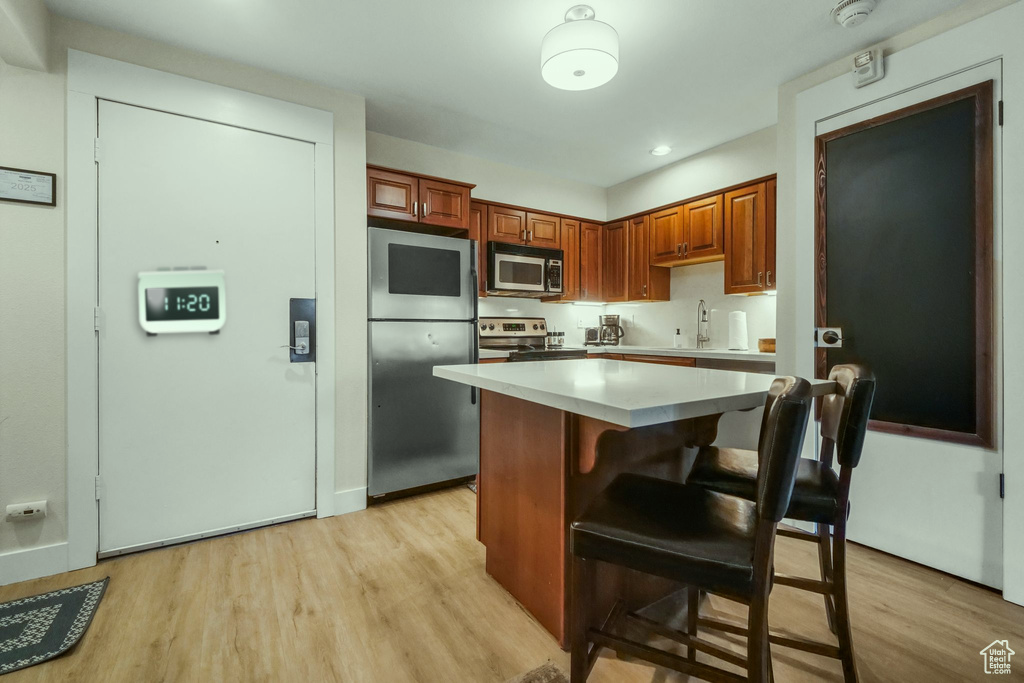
{"hour": 11, "minute": 20}
